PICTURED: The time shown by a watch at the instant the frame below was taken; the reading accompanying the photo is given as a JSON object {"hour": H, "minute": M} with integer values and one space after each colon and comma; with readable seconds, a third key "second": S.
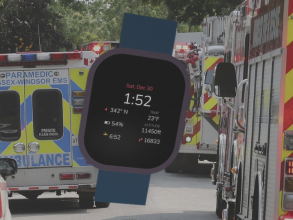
{"hour": 1, "minute": 52}
